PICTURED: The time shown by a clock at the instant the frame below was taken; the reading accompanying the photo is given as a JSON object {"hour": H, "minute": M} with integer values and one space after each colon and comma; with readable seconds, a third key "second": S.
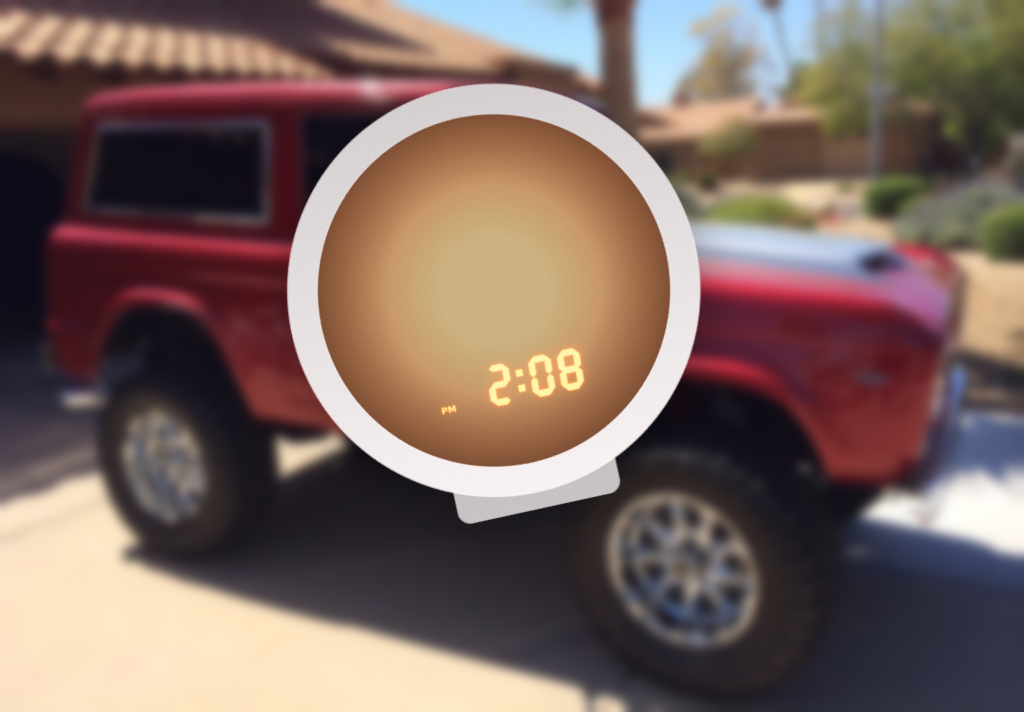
{"hour": 2, "minute": 8}
